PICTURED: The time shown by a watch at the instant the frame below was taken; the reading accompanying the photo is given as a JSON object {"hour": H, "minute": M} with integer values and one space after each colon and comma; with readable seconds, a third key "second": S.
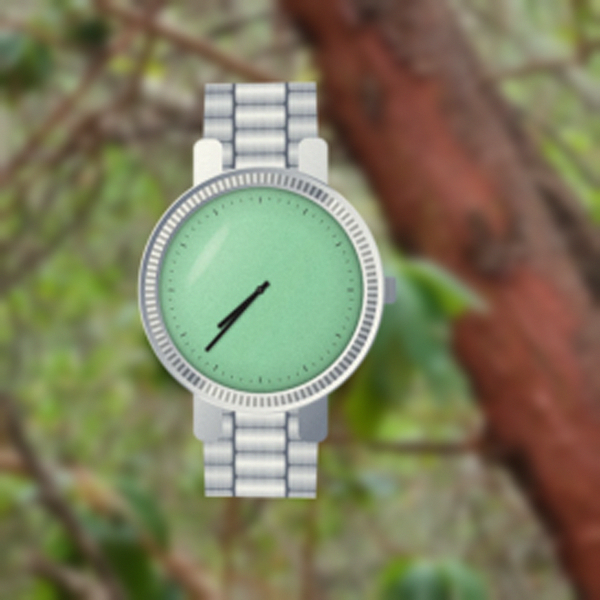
{"hour": 7, "minute": 37}
